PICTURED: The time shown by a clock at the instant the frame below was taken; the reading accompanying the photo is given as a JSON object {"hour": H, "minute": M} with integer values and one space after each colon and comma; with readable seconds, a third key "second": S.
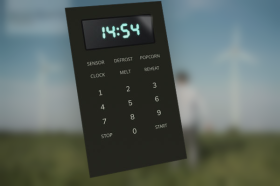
{"hour": 14, "minute": 54}
